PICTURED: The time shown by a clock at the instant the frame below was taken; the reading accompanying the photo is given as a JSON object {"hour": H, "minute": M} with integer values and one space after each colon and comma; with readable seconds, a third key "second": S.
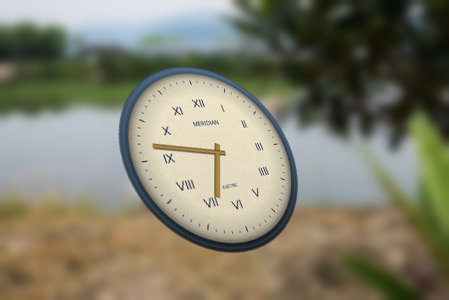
{"hour": 6, "minute": 47}
